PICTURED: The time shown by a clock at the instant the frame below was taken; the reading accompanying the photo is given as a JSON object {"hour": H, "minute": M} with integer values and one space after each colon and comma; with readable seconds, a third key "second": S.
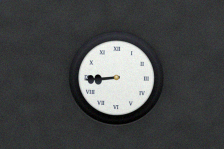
{"hour": 8, "minute": 44}
